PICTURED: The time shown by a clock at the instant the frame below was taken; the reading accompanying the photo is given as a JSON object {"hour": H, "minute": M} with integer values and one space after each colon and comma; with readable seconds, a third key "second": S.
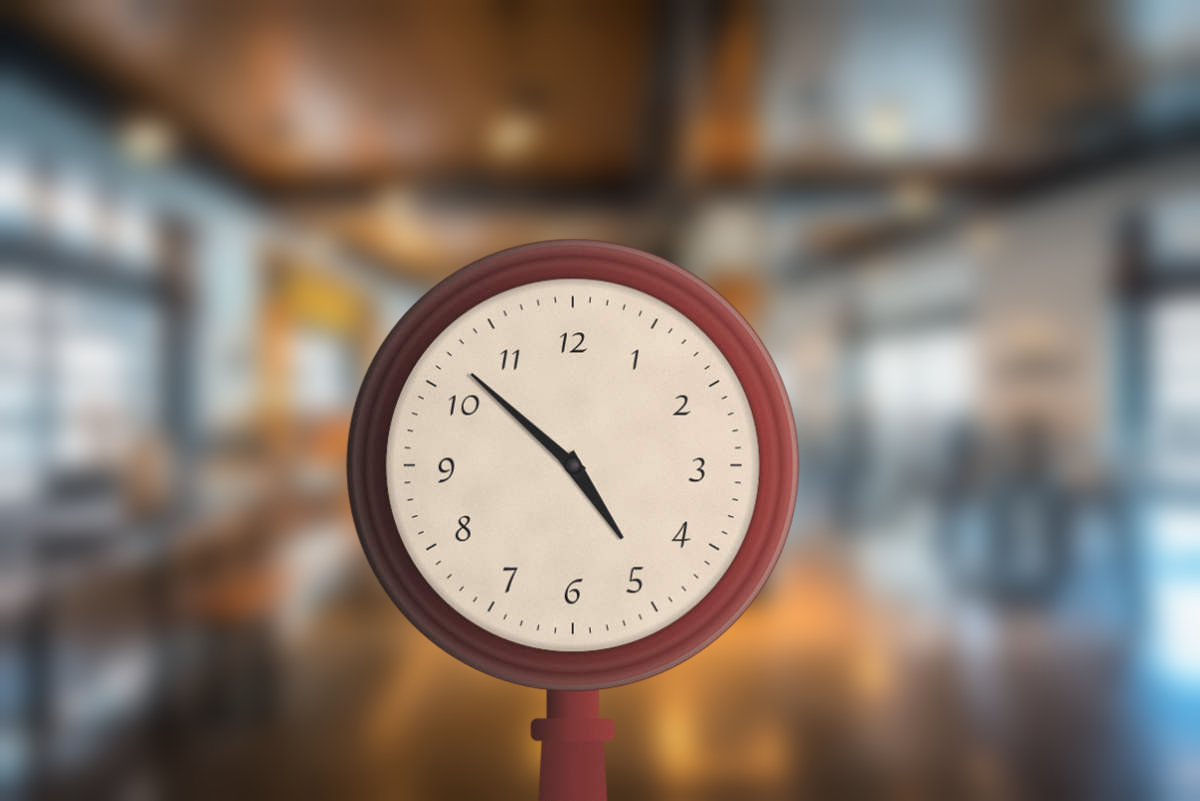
{"hour": 4, "minute": 52}
